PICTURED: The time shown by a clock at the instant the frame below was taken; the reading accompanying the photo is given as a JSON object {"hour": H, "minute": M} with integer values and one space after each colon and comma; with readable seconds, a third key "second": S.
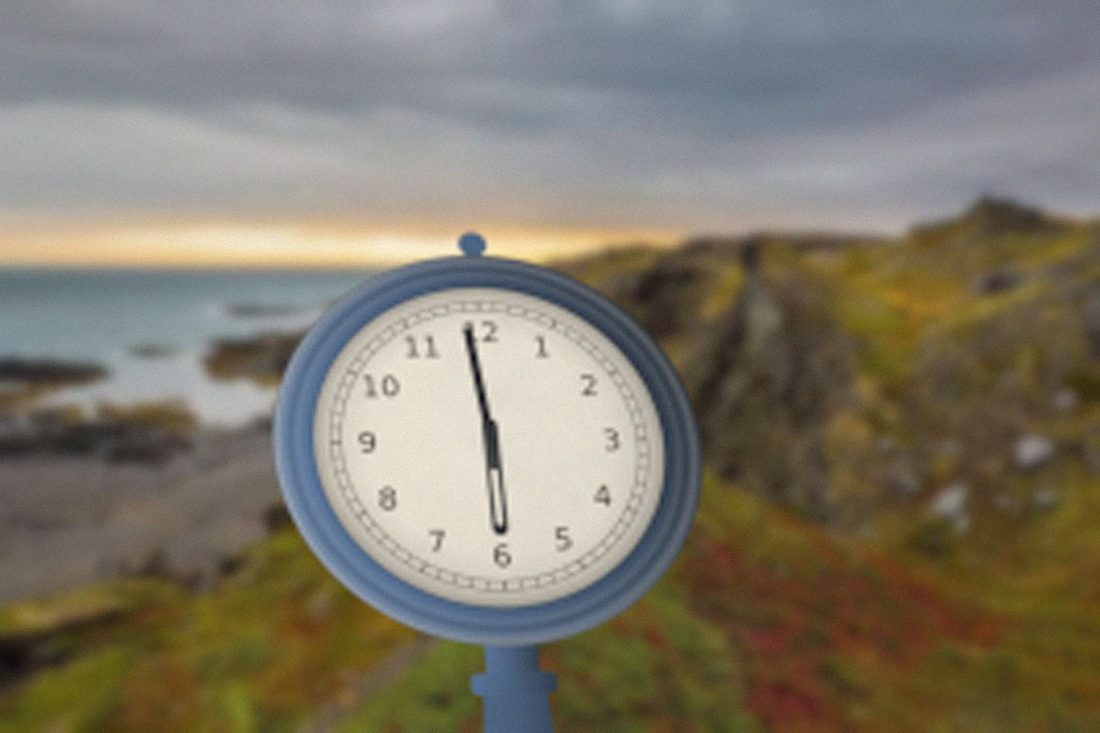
{"hour": 5, "minute": 59}
